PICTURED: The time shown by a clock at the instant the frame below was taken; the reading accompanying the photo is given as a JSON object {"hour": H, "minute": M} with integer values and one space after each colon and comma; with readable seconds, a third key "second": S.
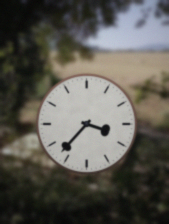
{"hour": 3, "minute": 37}
